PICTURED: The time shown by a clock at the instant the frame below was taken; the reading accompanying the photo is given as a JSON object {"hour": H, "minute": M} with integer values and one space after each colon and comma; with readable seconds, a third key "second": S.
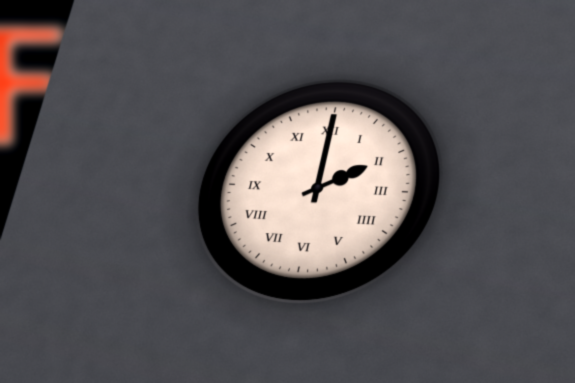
{"hour": 2, "minute": 0}
